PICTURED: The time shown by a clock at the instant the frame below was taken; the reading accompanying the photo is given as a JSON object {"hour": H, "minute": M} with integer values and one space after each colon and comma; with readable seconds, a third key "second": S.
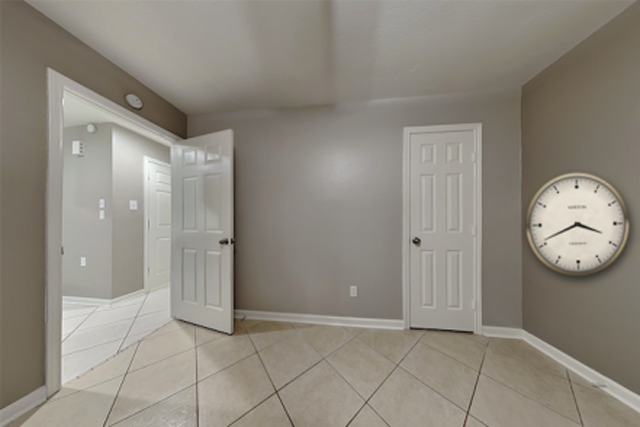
{"hour": 3, "minute": 41}
